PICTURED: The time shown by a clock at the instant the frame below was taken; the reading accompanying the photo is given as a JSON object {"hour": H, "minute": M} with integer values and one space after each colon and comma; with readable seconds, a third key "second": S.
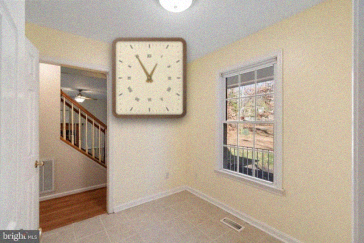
{"hour": 12, "minute": 55}
